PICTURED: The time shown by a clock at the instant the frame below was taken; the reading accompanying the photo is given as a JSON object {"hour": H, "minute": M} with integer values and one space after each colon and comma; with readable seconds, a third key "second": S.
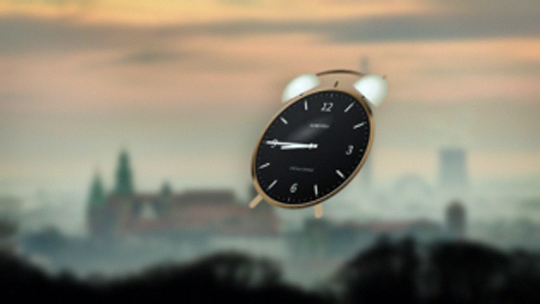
{"hour": 8, "minute": 45}
